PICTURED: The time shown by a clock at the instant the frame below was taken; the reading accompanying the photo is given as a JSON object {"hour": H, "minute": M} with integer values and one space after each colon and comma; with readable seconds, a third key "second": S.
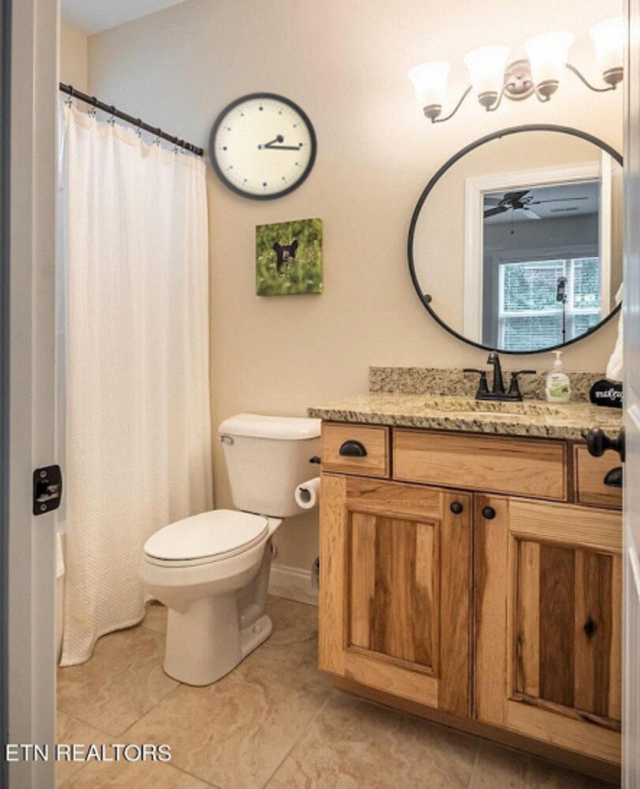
{"hour": 2, "minute": 16}
